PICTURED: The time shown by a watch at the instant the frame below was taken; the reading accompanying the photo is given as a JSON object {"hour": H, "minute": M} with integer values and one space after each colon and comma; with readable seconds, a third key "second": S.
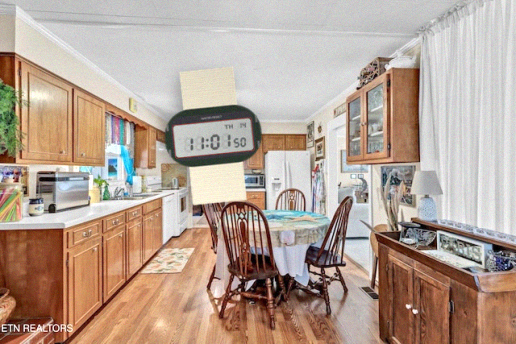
{"hour": 11, "minute": 1, "second": 50}
